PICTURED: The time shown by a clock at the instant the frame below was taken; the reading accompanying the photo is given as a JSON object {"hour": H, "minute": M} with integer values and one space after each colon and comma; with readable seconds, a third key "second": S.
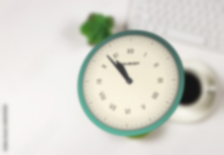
{"hour": 10, "minute": 53}
